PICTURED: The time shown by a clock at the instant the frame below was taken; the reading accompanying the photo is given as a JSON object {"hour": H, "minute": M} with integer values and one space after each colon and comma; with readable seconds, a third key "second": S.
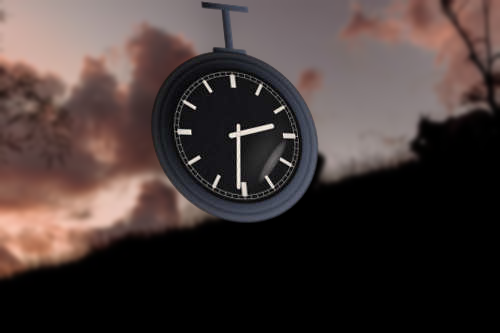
{"hour": 2, "minute": 31}
